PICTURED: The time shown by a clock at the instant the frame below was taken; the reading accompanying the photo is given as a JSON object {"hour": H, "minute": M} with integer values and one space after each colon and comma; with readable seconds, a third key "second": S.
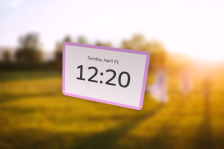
{"hour": 12, "minute": 20}
